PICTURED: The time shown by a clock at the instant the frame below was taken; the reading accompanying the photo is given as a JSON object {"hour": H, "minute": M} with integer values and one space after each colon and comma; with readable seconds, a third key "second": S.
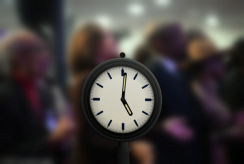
{"hour": 5, "minute": 1}
